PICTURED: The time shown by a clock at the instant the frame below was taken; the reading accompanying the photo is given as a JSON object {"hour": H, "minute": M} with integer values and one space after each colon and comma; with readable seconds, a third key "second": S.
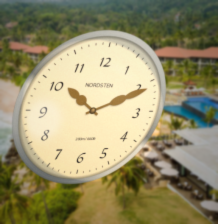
{"hour": 10, "minute": 11}
